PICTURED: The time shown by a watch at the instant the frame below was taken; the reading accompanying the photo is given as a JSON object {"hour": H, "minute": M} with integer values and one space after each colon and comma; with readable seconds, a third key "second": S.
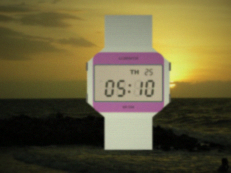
{"hour": 5, "minute": 10}
